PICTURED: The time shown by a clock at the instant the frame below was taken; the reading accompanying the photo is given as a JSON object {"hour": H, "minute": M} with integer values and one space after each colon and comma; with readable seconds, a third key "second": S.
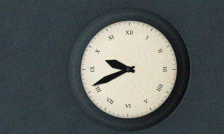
{"hour": 9, "minute": 41}
